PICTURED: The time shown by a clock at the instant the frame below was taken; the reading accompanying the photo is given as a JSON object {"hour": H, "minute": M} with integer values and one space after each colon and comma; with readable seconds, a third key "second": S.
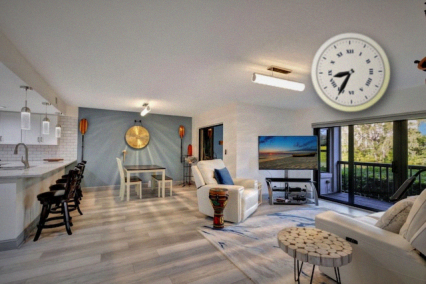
{"hour": 8, "minute": 35}
